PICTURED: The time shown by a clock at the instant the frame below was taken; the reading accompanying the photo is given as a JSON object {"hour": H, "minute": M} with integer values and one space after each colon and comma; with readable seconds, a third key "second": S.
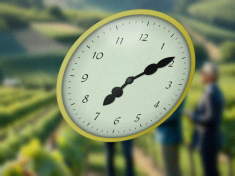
{"hour": 7, "minute": 9}
